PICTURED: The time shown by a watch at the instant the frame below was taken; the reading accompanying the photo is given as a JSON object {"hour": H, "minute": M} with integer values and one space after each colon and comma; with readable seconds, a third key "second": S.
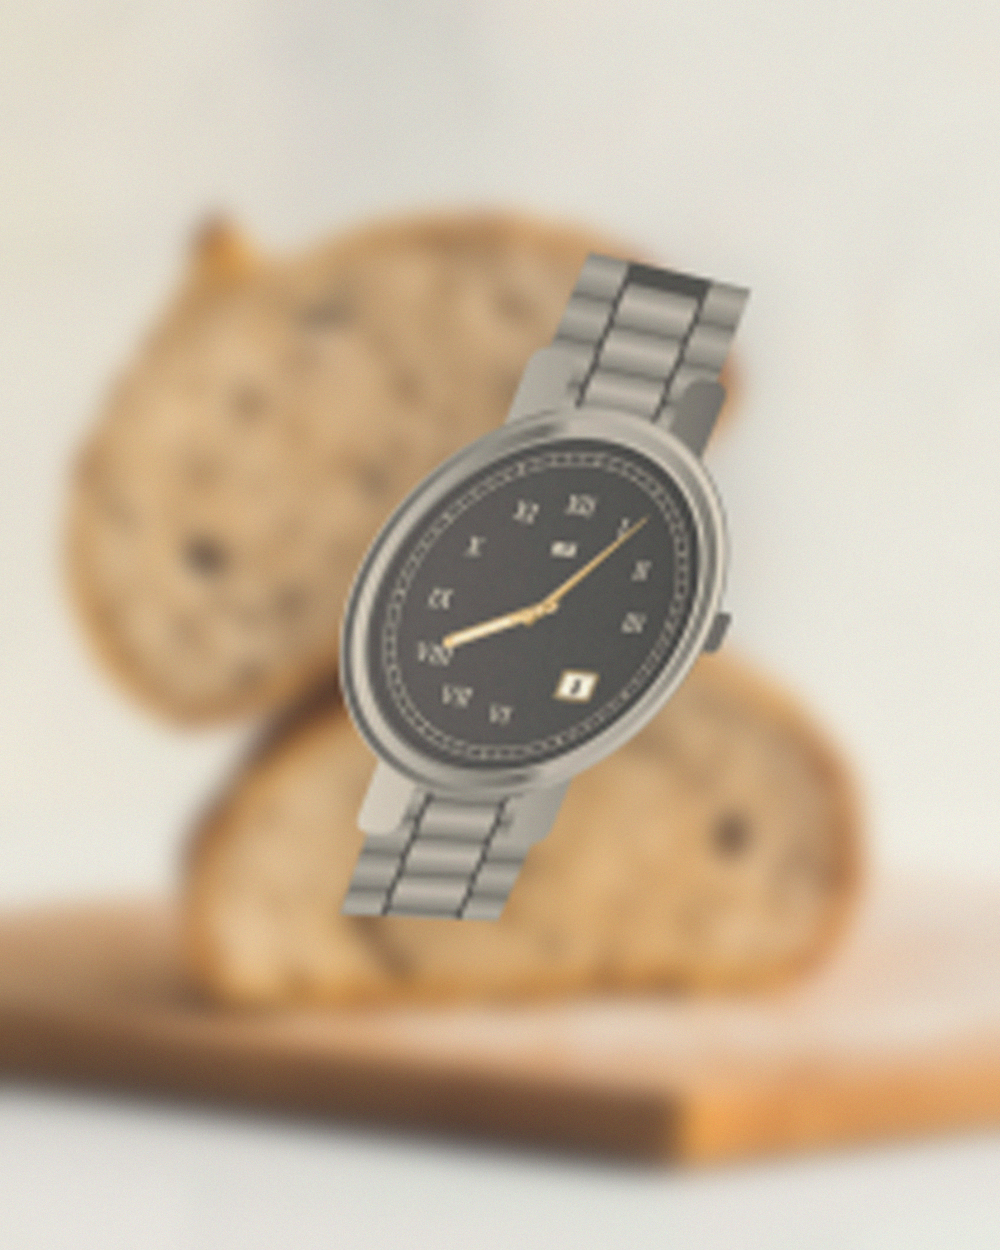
{"hour": 8, "minute": 6}
